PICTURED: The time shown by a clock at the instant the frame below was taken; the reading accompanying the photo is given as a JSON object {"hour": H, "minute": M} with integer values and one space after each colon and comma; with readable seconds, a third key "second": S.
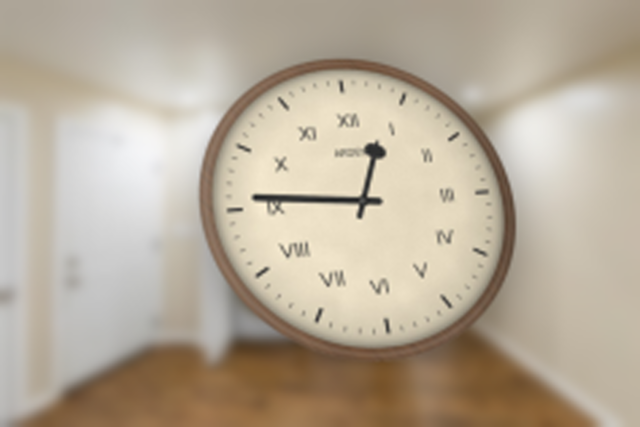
{"hour": 12, "minute": 46}
